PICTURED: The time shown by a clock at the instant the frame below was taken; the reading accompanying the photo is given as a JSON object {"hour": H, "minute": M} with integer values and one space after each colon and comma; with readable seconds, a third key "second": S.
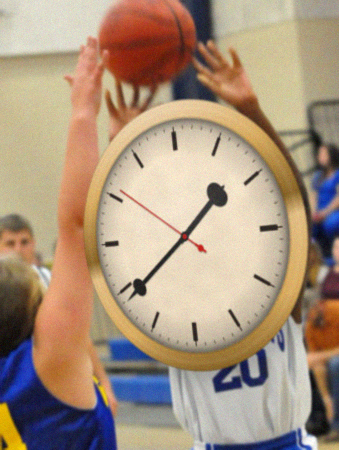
{"hour": 1, "minute": 38, "second": 51}
